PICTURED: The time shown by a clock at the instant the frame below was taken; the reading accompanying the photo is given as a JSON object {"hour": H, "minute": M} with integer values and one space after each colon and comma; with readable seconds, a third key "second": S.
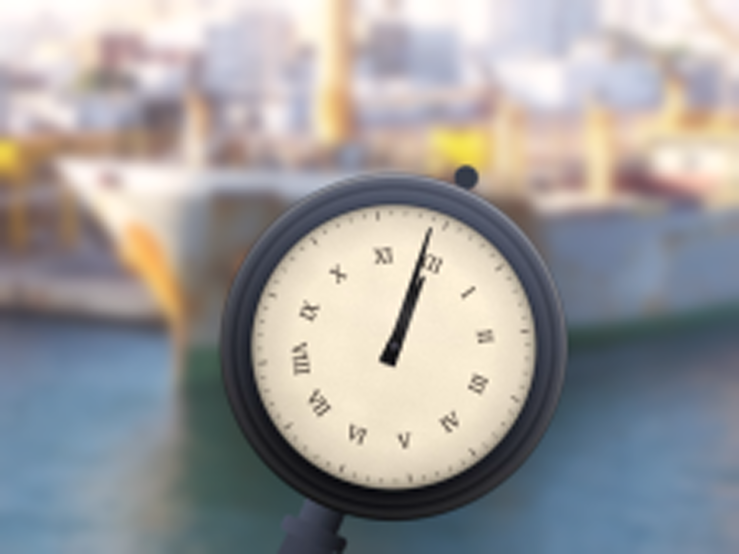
{"hour": 11, "minute": 59}
